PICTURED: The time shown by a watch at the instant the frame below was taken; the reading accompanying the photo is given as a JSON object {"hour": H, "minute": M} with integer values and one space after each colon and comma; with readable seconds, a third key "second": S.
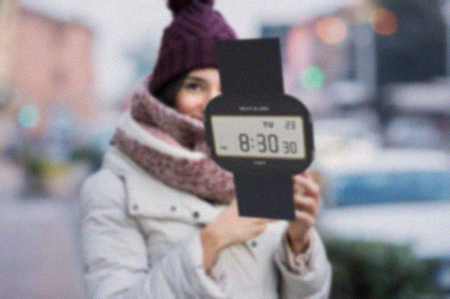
{"hour": 8, "minute": 30, "second": 30}
